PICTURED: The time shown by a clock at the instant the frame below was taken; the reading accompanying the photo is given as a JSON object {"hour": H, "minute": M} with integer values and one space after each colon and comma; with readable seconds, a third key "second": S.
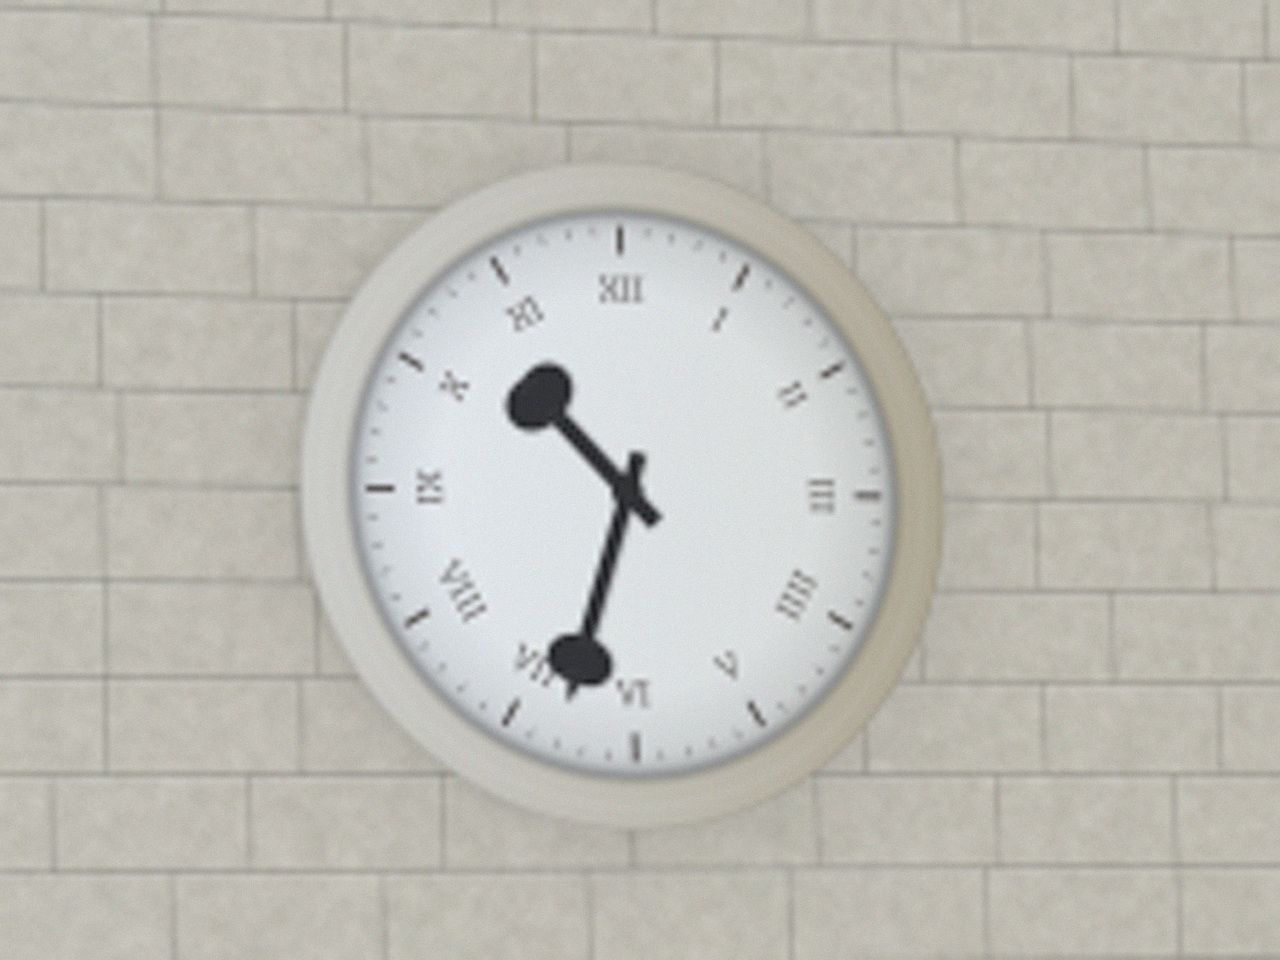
{"hour": 10, "minute": 33}
